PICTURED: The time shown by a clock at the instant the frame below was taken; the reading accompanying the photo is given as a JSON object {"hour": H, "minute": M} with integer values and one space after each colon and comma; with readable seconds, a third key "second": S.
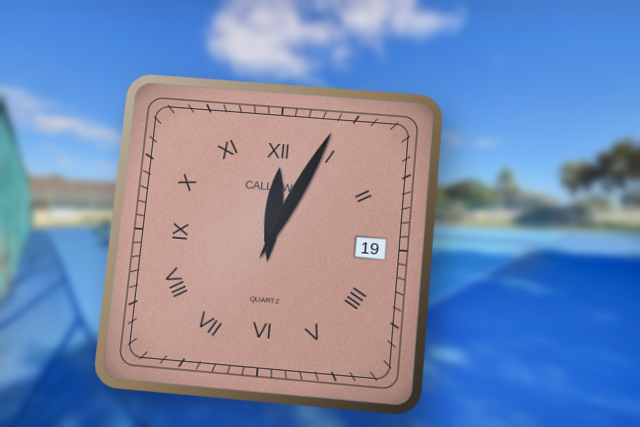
{"hour": 12, "minute": 4}
